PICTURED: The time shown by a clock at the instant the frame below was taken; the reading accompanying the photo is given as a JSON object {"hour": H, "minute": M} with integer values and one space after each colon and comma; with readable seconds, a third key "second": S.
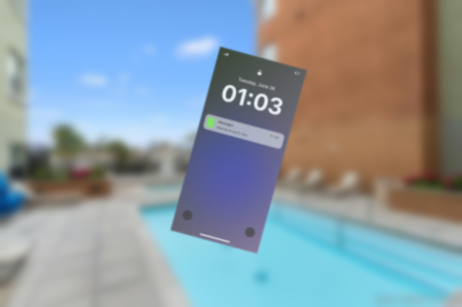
{"hour": 1, "minute": 3}
